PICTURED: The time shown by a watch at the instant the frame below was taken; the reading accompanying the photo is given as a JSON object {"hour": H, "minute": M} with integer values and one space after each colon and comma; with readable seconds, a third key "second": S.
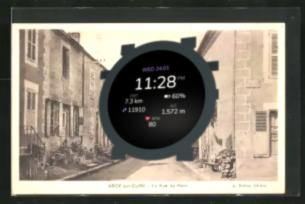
{"hour": 11, "minute": 28}
